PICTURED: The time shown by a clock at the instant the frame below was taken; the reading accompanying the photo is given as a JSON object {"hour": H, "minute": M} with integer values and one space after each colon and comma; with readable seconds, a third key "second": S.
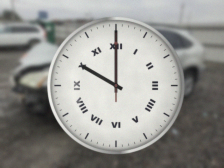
{"hour": 10, "minute": 0, "second": 0}
